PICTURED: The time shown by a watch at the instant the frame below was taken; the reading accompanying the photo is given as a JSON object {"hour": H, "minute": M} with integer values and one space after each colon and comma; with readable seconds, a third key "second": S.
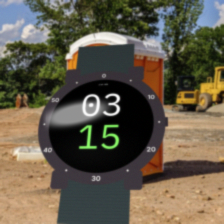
{"hour": 3, "minute": 15}
